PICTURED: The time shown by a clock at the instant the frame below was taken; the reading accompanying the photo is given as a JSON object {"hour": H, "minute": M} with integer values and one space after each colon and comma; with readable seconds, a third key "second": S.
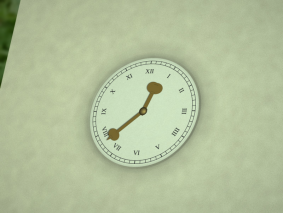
{"hour": 12, "minute": 38}
